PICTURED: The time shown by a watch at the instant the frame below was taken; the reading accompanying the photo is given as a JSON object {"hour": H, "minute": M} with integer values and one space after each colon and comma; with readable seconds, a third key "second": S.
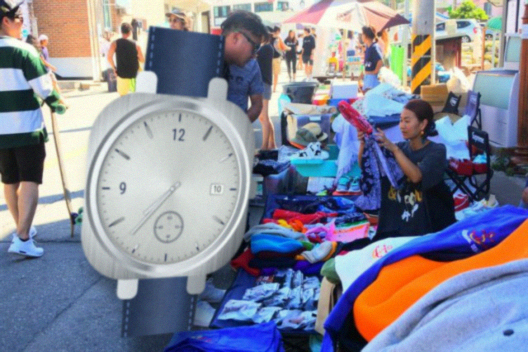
{"hour": 7, "minute": 37}
